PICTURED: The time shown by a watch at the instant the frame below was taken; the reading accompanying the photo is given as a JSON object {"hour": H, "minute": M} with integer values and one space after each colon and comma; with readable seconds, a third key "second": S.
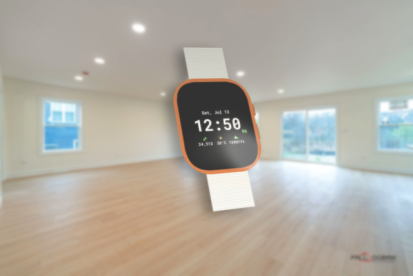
{"hour": 12, "minute": 50}
